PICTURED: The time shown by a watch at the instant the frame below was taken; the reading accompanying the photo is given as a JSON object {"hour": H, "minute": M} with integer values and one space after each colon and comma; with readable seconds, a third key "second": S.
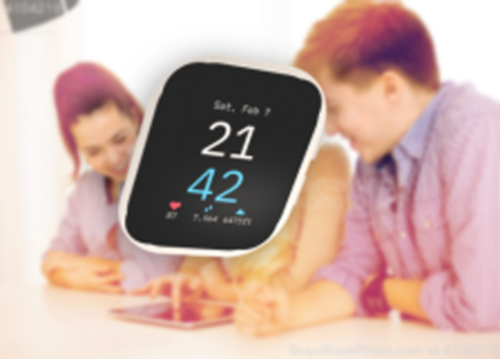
{"hour": 21, "minute": 42}
